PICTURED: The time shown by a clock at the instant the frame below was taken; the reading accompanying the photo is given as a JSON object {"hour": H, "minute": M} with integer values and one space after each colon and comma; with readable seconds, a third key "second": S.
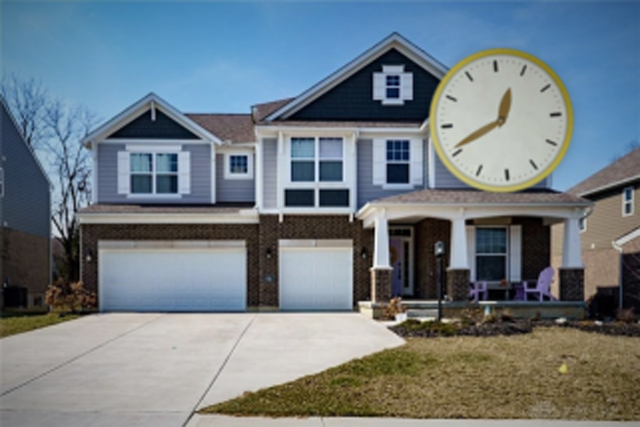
{"hour": 12, "minute": 41}
